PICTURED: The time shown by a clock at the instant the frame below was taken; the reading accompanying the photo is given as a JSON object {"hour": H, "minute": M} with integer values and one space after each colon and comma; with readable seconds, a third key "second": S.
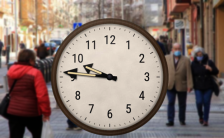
{"hour": 9, "minute": 46}
